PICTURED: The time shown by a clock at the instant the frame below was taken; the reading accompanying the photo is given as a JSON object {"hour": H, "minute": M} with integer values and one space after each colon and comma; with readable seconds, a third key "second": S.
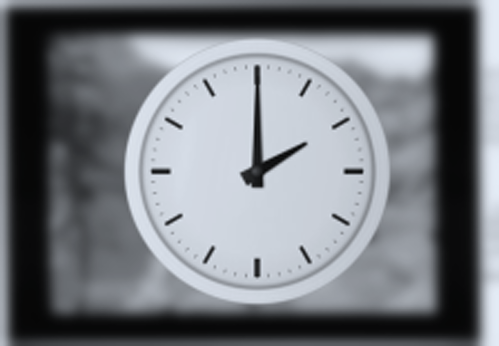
{"hour": 2, "minute": 0}
